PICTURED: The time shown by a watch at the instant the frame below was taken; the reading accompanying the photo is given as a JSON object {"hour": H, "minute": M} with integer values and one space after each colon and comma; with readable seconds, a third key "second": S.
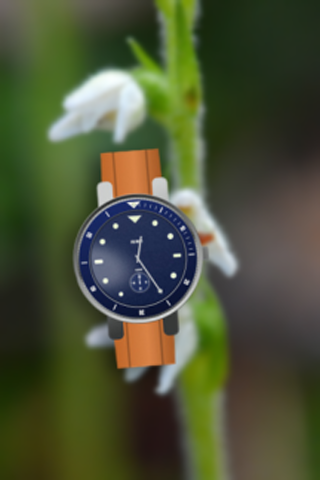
{"hour": 12, "minute": 25}
